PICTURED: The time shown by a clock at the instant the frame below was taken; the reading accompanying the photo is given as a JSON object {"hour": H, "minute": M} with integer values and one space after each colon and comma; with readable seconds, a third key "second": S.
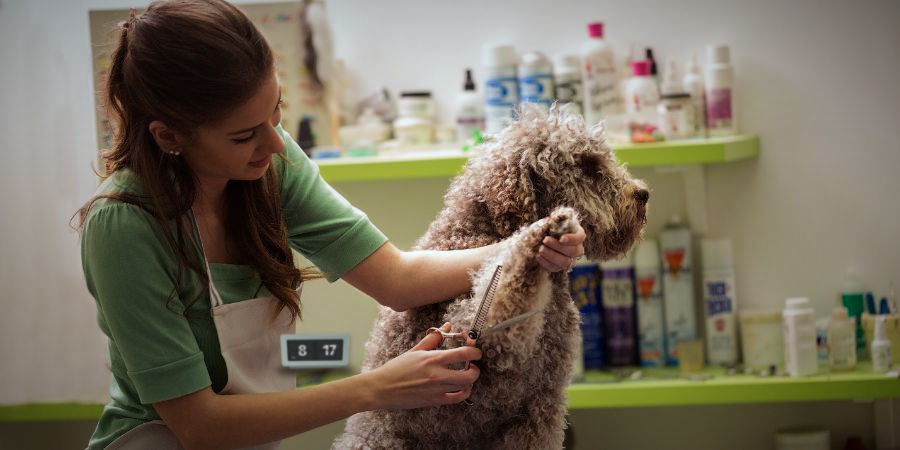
{"hour": 8, "minute": 17}
